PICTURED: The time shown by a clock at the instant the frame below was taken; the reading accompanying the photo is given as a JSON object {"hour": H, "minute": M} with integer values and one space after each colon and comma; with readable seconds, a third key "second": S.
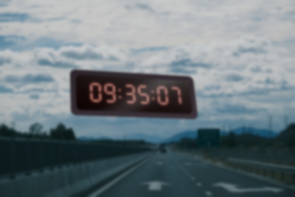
{"hour": 9, "minute": 35, "second": 7}
